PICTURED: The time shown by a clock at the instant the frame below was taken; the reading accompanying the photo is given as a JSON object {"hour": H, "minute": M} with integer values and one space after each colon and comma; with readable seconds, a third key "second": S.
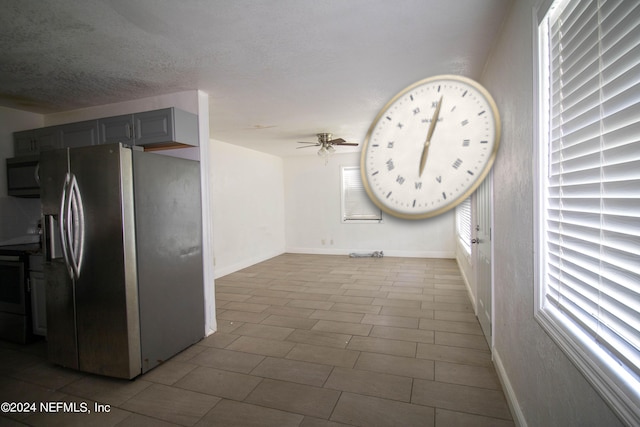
{"hour": 6, "minute": 1}
